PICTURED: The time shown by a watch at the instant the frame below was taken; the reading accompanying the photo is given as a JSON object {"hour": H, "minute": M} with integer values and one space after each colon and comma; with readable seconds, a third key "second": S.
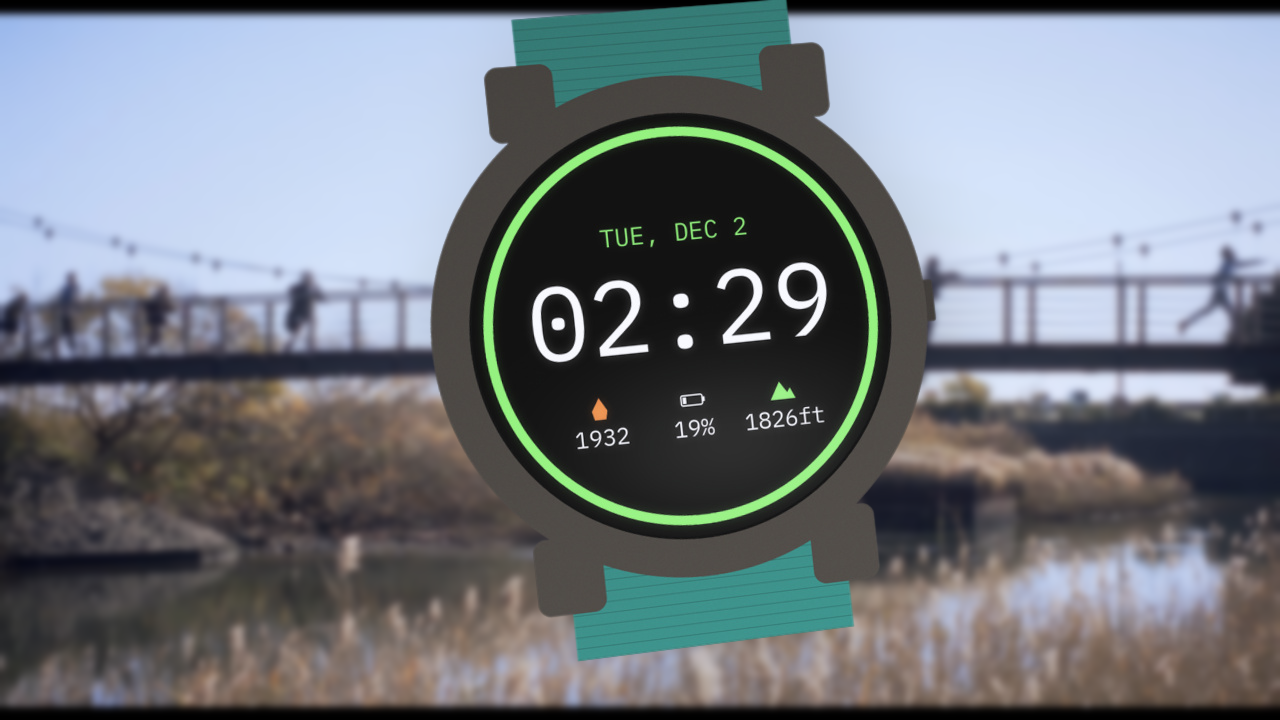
{"hour": 2, "minute": 29}
